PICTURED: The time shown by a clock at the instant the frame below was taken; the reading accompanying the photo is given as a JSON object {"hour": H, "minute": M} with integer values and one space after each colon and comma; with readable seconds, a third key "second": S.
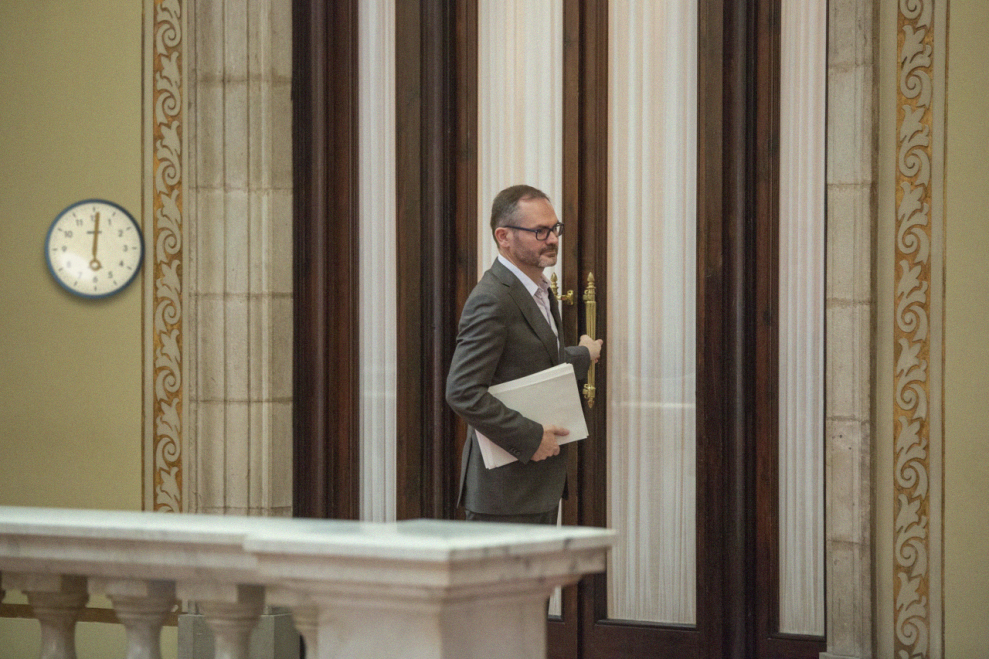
{"hour": 6, "minute": 1}
